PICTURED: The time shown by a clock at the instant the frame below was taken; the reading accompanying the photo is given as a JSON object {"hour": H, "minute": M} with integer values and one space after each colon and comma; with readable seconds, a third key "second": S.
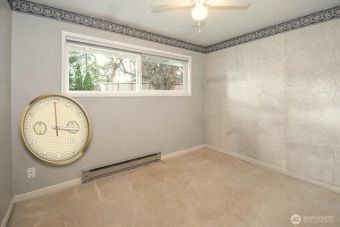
{"hour": 3, "minute": 16}
